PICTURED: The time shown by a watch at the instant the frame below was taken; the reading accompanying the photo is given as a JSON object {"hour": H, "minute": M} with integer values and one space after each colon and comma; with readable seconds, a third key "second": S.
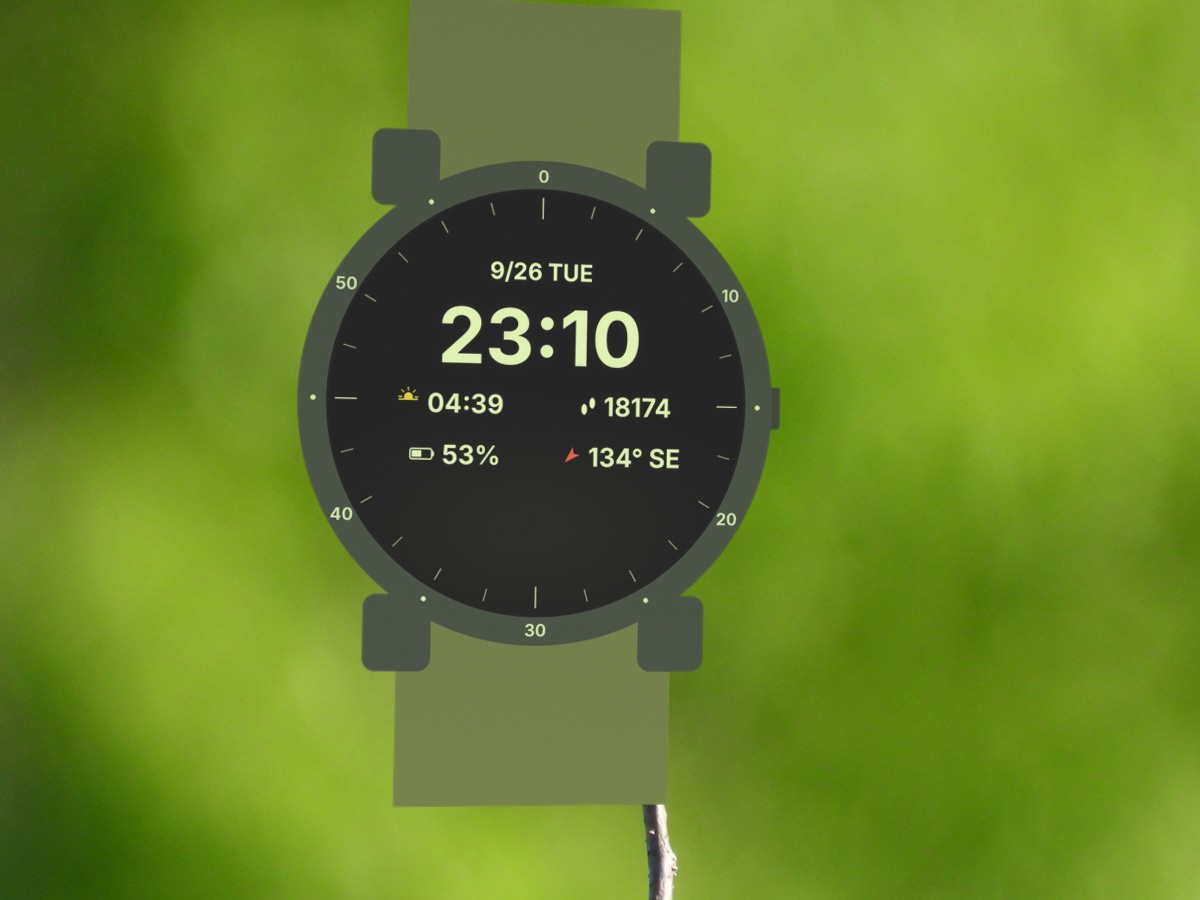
{"hour": 23, "minute": 10}
